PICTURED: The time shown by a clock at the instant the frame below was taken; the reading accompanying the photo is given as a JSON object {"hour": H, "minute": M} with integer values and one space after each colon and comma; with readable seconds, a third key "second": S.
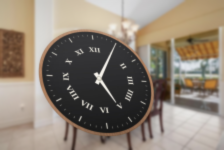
{"hour": 5, "minute": 5}
